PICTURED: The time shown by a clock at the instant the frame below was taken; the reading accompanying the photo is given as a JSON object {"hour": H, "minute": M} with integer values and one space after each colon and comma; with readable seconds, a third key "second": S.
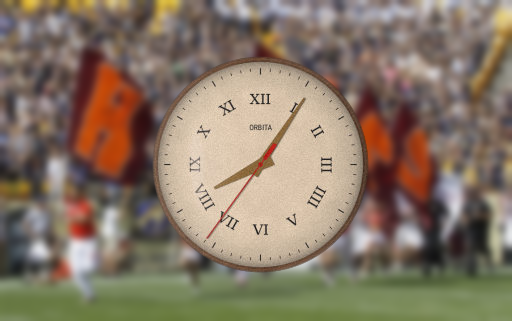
{"hour": 8, "minute": 5, "second": 36}
